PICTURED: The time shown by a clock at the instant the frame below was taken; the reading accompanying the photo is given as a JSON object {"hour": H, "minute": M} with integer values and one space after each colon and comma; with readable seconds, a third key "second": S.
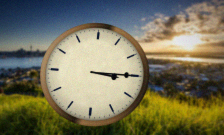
{"hour": 3, "minute": 15}
